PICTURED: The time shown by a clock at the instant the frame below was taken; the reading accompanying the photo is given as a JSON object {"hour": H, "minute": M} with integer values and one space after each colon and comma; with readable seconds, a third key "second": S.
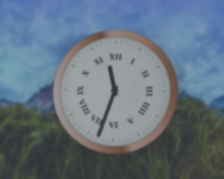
{"hour": 11, "minute": 33}
